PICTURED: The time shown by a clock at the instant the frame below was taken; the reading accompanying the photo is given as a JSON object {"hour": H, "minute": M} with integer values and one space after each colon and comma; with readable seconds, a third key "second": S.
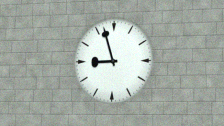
{"hour": 8, "minute": 57}
